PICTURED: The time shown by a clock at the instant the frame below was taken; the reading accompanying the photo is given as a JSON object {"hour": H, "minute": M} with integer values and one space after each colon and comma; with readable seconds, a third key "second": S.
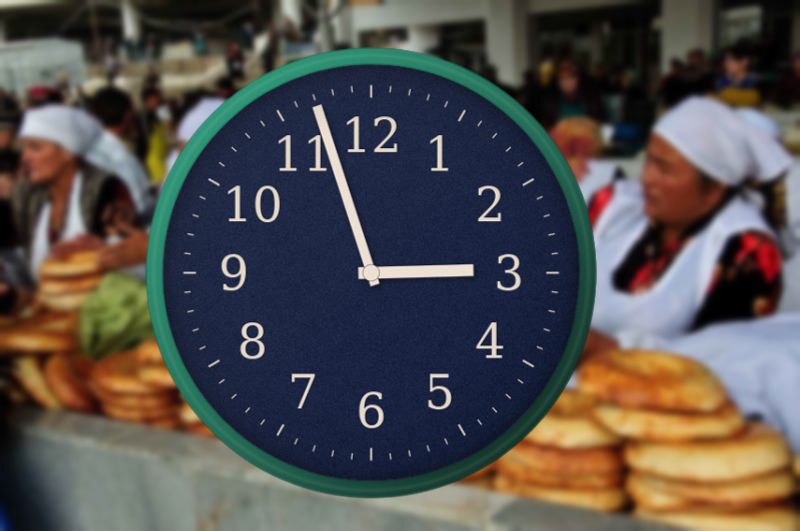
{"hour": 2, "minute": 57}
